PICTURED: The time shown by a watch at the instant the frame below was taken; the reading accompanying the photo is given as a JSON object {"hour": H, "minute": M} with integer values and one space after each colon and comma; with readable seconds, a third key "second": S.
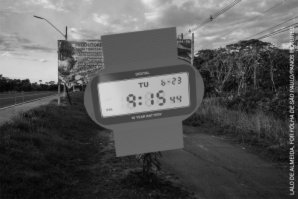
{"hour": 9, "minute": 15, "second": 44}
